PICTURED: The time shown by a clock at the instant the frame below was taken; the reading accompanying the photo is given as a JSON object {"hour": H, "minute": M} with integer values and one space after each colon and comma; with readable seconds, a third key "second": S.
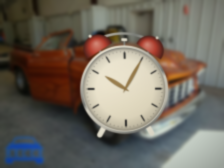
{"hour": 10, "minute": 5}
